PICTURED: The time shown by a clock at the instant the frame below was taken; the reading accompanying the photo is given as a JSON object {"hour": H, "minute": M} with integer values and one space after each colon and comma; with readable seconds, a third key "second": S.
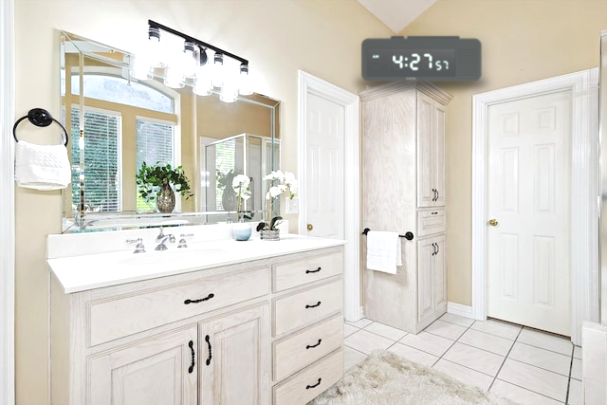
{"hour": 4, "minute": 27, "second": 57}
